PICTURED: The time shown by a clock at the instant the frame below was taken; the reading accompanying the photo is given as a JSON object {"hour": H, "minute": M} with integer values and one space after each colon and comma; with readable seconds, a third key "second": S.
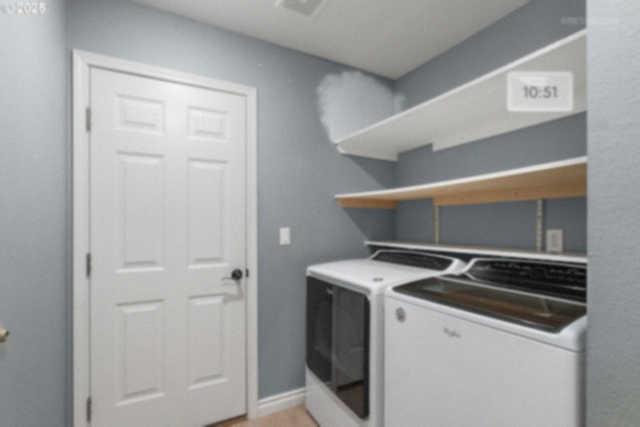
{"hour": 10, "minute": 51}
